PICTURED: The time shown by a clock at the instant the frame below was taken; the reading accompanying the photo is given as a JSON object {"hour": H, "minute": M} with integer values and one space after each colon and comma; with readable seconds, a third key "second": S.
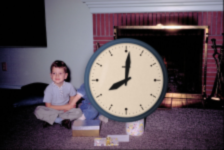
{"hour": 8, "minute": 1}
